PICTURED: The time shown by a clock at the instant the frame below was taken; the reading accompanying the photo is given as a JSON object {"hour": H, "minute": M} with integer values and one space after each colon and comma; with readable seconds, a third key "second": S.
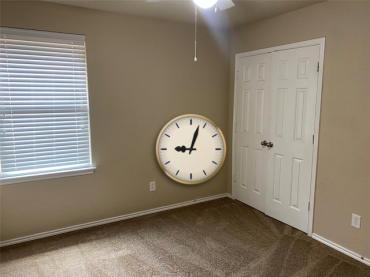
{"hour": 9, "minute": 3}
